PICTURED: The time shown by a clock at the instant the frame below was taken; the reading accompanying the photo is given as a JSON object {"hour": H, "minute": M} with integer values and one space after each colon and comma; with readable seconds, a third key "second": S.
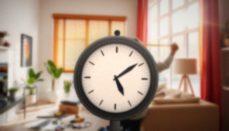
{"hour": 5, "minute": 9}
